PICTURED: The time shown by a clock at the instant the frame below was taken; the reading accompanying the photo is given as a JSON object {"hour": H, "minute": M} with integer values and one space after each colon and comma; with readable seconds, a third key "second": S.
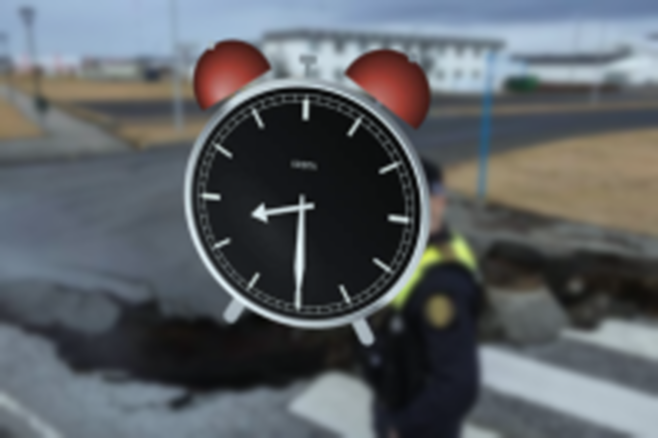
{"hour": 8, "minute": 30}
